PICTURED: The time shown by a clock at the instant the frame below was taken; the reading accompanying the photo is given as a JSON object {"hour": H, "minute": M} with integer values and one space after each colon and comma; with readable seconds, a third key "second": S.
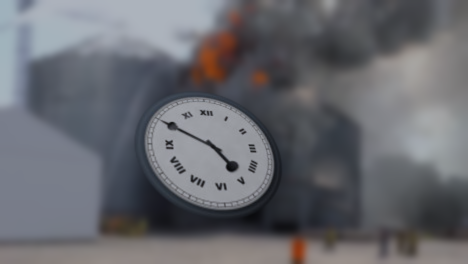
{"hour": 4, "minute": 50}
